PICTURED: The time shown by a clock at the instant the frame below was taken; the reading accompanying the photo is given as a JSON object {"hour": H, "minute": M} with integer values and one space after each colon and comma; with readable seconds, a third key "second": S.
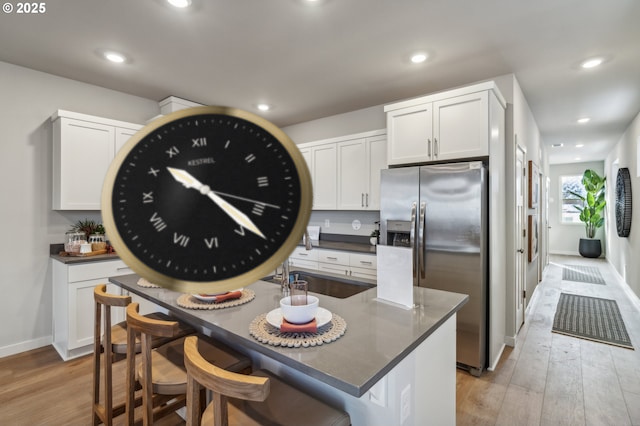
{"hour": 10, "minute": 23, "second": 19}
